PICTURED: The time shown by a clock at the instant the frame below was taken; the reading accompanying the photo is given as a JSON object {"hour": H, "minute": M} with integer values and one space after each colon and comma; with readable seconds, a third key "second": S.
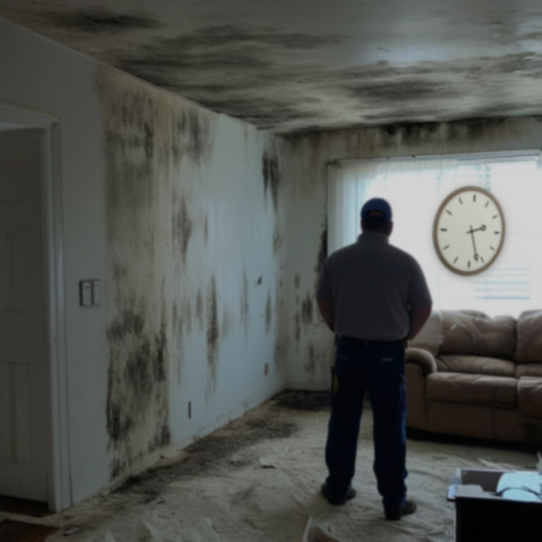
{"hour": 2, "minute": 27}
